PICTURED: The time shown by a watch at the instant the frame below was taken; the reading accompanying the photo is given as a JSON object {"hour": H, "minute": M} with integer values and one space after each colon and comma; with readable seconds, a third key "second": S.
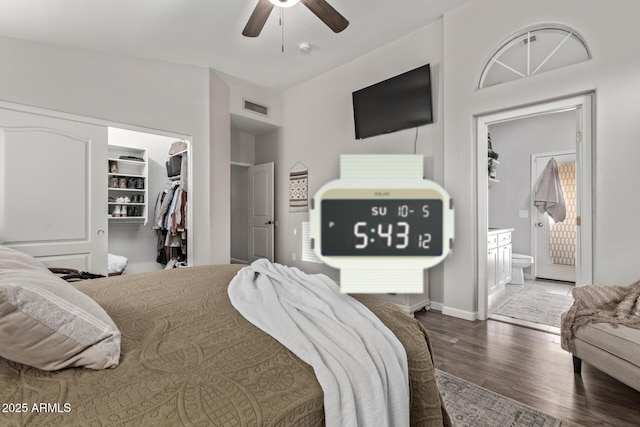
{"hour": 5, "minute": 43, "second": 12}
